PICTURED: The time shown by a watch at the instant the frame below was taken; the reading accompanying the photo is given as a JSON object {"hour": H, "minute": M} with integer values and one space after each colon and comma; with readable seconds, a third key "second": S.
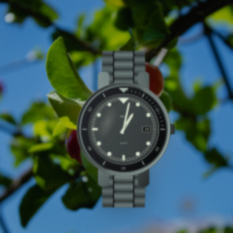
{"hour": 1, "minute": 2}
